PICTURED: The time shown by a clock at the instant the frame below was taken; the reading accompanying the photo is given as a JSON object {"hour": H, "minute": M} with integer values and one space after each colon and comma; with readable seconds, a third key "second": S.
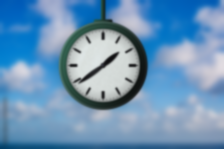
{"hour": 1, "minute": 39}
